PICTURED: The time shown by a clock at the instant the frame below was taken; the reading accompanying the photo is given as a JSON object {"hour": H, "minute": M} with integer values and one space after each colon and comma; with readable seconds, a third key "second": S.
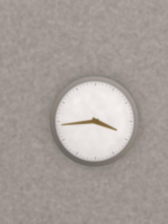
{"hour": 3, "minute": 44}
